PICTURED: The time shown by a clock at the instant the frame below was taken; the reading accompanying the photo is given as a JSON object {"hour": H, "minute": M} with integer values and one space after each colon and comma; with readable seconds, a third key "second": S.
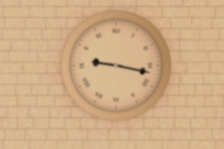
{"hour": 9, "minute": 17}
